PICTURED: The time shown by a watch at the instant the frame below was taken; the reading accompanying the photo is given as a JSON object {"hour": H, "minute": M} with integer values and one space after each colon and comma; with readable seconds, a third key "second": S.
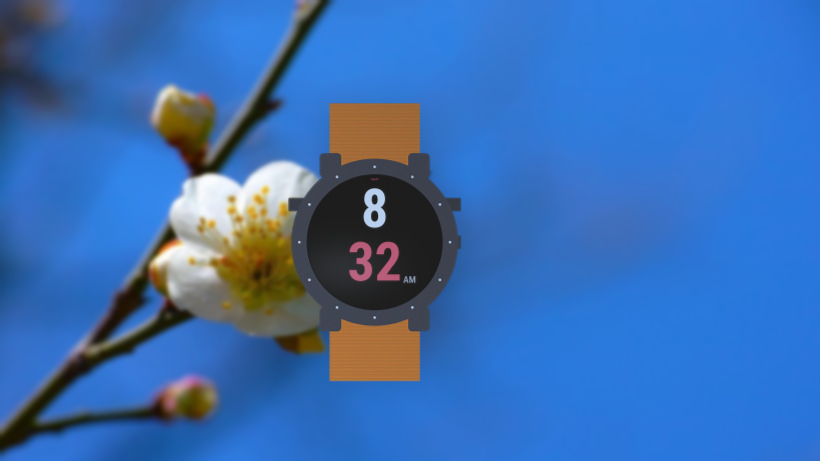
{"hour": 8, "minute": 32}
